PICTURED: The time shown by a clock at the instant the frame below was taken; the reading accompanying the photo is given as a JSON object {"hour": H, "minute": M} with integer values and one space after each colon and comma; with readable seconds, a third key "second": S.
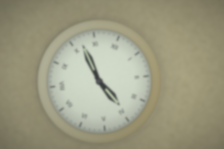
{"hour": 3, "minute": 52}
